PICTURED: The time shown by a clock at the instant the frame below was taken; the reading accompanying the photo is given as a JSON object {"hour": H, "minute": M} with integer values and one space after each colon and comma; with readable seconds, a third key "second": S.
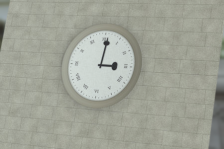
{"hour": 3, "minute": 1}
